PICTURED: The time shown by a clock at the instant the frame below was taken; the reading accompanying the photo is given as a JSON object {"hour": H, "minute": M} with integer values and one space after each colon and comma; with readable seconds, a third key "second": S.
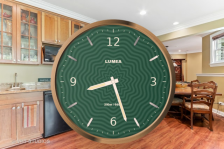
{"hour": 8, "minute": 27}
